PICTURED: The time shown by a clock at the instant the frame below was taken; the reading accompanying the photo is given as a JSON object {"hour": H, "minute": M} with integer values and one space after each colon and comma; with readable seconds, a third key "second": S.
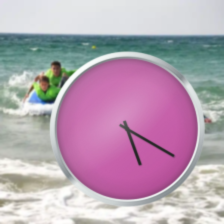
{"hour": 5, "minute": 20}
